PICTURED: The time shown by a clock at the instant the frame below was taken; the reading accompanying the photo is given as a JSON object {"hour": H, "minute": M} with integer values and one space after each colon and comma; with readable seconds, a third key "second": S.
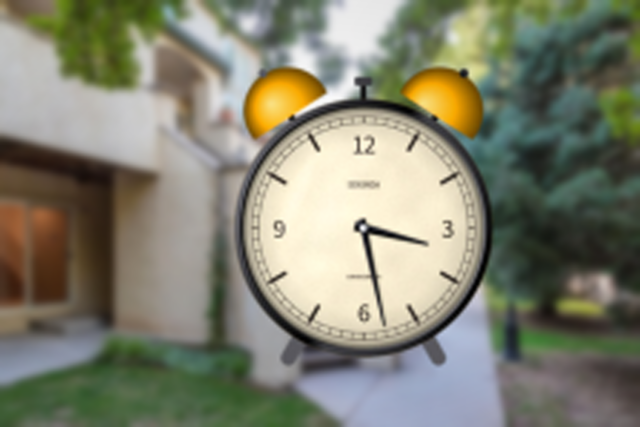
{"hour": 3, "minute": 28}
